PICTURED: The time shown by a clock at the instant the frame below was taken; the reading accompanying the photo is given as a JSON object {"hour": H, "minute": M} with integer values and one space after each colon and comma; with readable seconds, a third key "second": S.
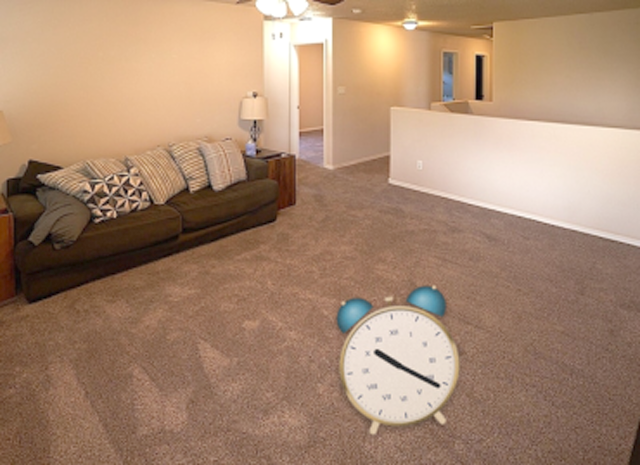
{"hour": 10, "minute": 21}
